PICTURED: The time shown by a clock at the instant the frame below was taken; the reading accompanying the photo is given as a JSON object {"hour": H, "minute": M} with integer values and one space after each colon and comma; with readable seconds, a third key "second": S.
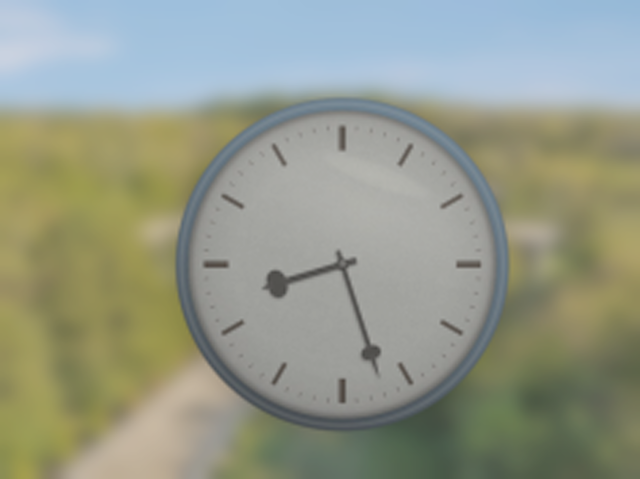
{"hour": 8, "minute": 27}
